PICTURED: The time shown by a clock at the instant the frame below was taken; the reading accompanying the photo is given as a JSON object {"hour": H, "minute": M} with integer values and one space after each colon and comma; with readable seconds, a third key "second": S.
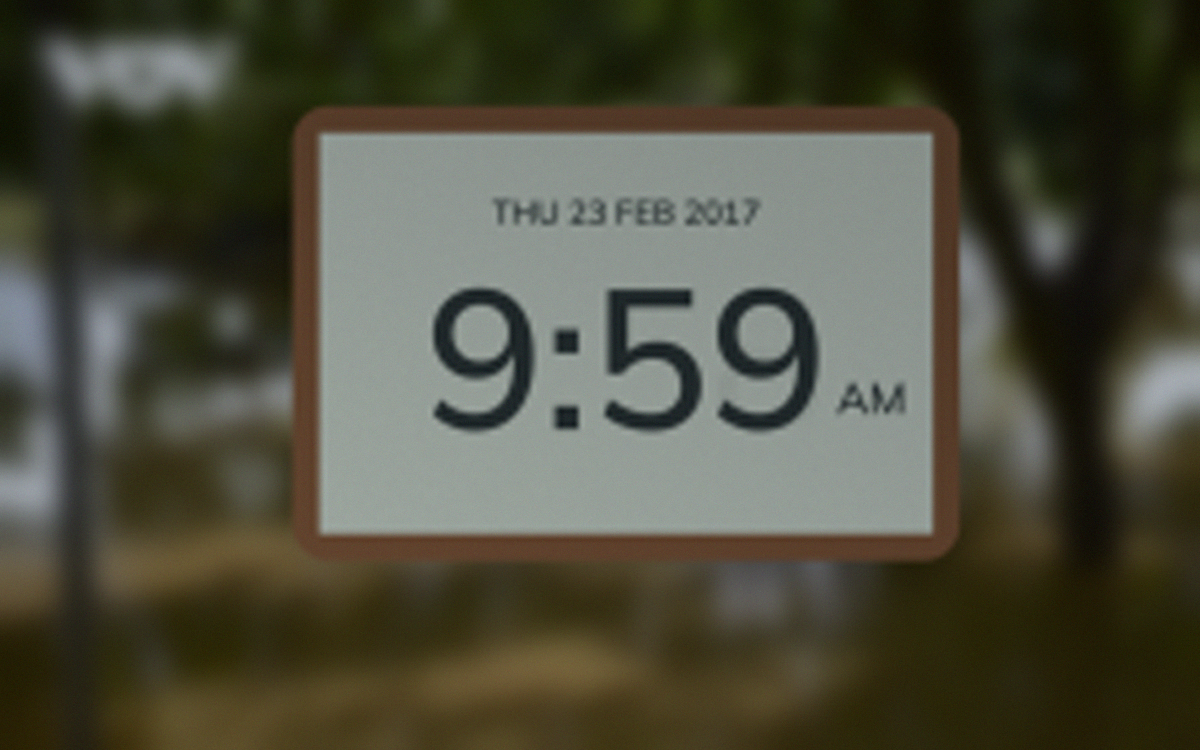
{"hour": 9, "minute": 59}
